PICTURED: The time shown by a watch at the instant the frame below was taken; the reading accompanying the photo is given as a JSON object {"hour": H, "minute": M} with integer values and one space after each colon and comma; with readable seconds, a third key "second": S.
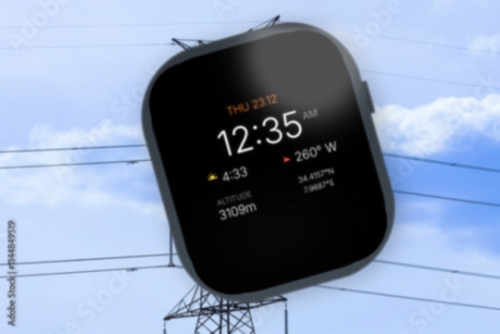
{"hour": 12, "minute": 35}
